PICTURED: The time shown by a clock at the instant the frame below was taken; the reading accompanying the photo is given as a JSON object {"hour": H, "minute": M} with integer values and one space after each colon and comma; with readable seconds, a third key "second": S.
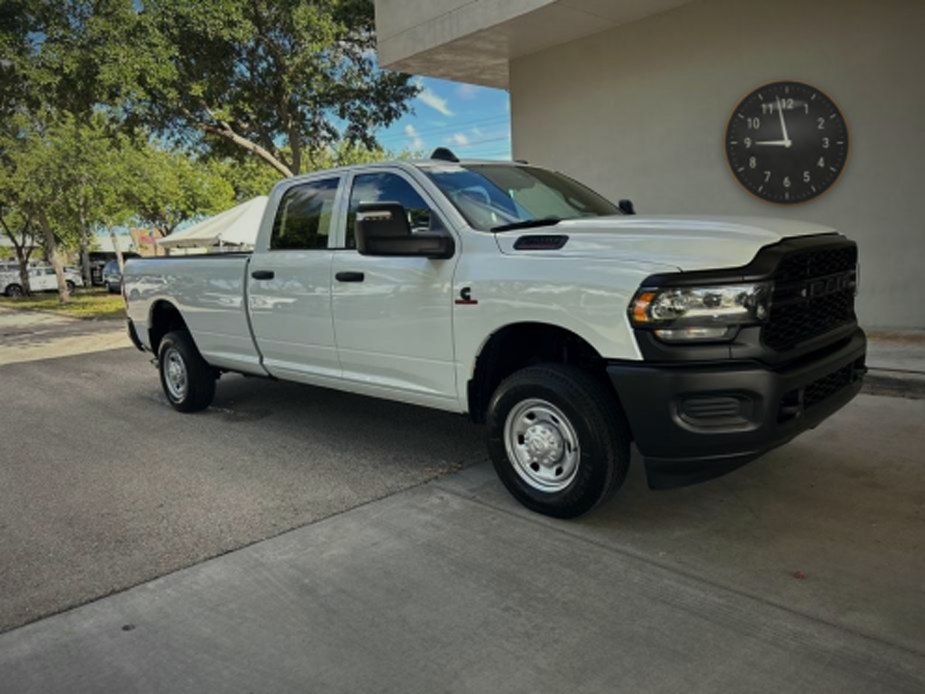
{"hour": 8, "minute": 58}
